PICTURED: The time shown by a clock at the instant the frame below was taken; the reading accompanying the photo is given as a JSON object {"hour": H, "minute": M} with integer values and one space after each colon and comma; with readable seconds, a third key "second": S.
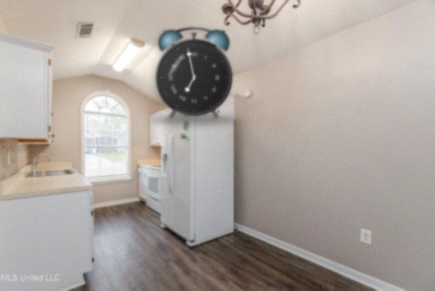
{"hour": 6, "minute": 58}
